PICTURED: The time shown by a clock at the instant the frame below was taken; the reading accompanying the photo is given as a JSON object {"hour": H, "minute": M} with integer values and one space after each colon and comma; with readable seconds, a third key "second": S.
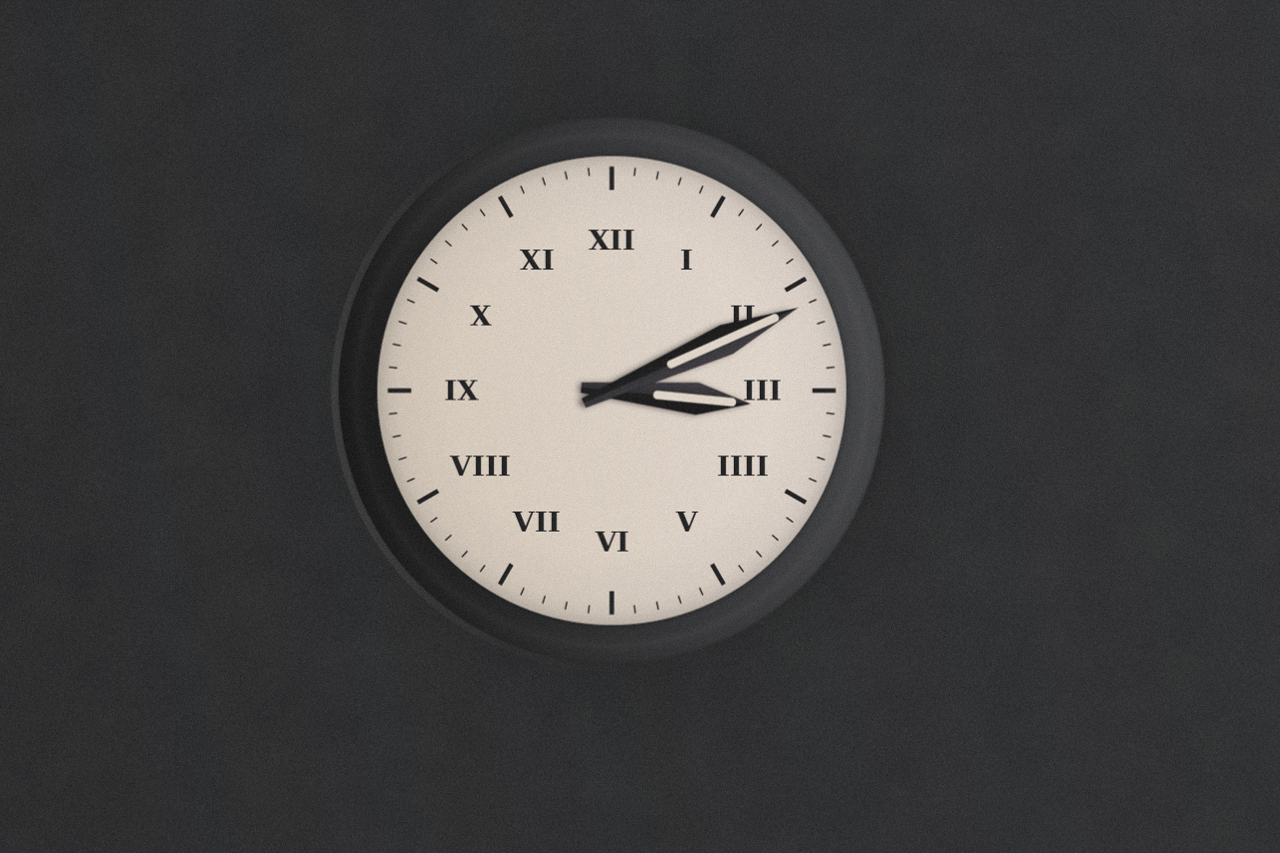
{"hour": 3, "minute": 11}
